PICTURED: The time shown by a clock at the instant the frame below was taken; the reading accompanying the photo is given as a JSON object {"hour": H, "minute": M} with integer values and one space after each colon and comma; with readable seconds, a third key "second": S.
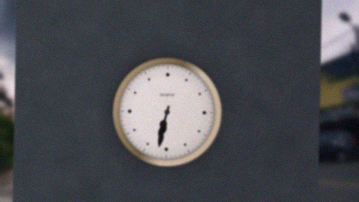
{"hour": 6, "minute": 32}
